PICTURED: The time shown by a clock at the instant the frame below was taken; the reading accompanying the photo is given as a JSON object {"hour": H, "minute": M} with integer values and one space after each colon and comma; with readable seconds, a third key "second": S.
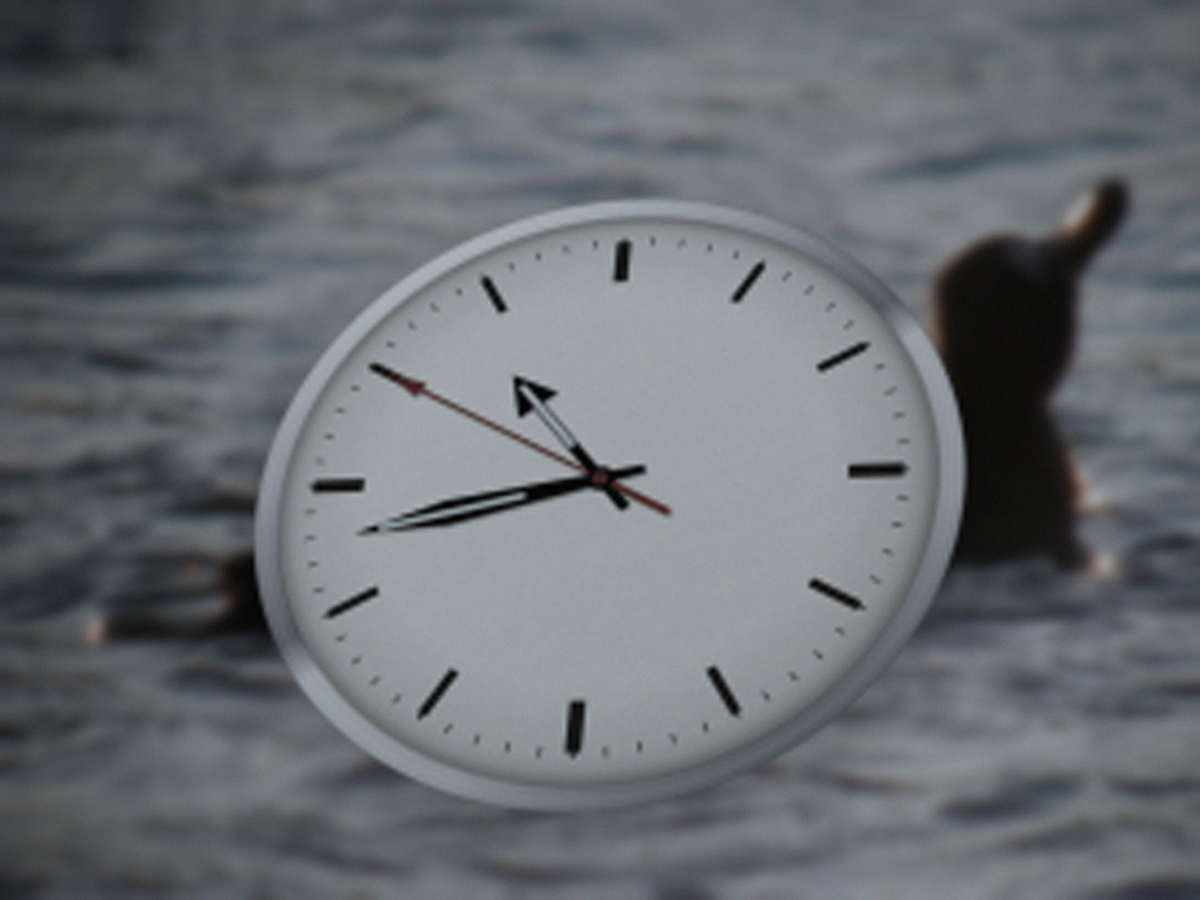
{"hour": 10, "minute": 42, "second": 50}
